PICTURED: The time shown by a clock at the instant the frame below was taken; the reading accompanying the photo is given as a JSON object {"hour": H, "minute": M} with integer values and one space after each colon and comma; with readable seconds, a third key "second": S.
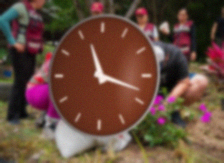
{"hour": 11, "minute": 18}
